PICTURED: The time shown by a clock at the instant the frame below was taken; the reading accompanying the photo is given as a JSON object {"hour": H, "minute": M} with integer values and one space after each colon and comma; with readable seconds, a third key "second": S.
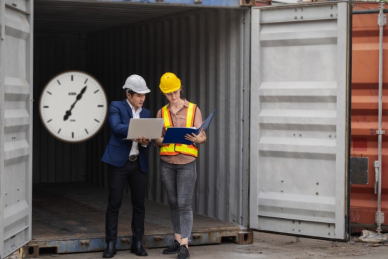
{"hour": 7, "minute": 6}
